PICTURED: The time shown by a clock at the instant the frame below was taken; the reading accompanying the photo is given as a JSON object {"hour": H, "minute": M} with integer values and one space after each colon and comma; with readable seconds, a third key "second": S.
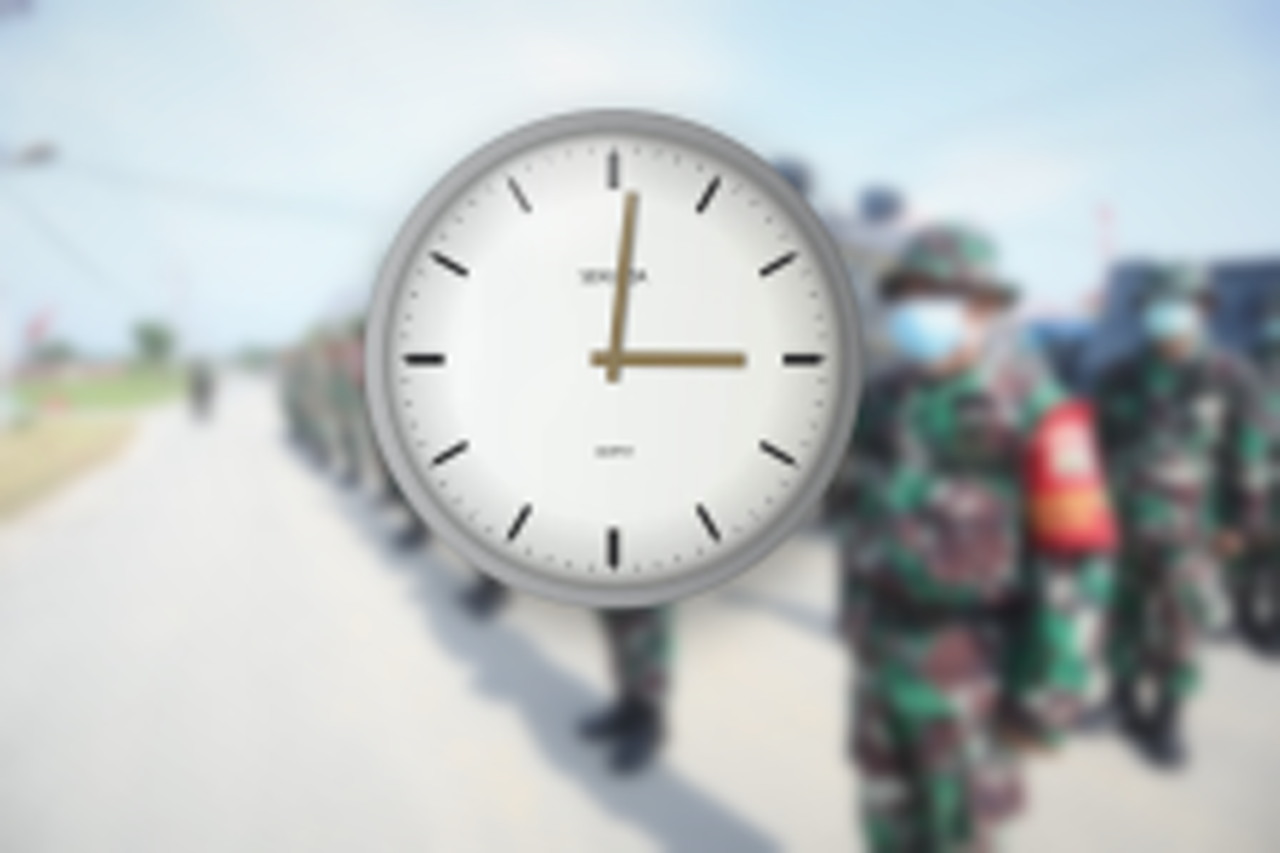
{"hour": 3, "minute": 1}
